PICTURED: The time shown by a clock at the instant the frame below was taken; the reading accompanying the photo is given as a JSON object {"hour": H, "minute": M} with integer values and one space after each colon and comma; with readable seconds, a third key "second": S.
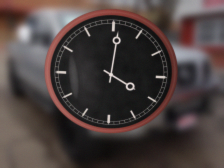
{"hour": 4, "minute": 1}
